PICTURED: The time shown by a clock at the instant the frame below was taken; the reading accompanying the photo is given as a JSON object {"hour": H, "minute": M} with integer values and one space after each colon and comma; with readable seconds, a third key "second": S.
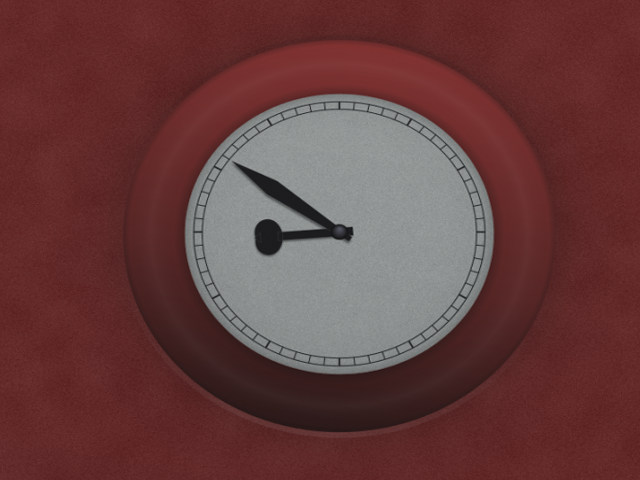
{"hour": 8, "minute": 51}
